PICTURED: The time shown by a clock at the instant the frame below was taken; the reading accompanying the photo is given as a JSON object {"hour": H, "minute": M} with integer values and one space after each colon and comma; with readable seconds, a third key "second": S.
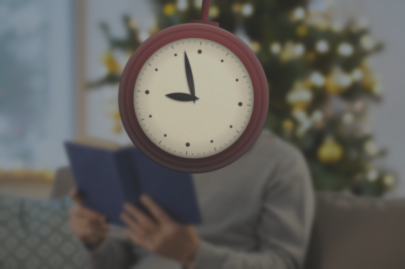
{"hour": 8, "minute": 57}
